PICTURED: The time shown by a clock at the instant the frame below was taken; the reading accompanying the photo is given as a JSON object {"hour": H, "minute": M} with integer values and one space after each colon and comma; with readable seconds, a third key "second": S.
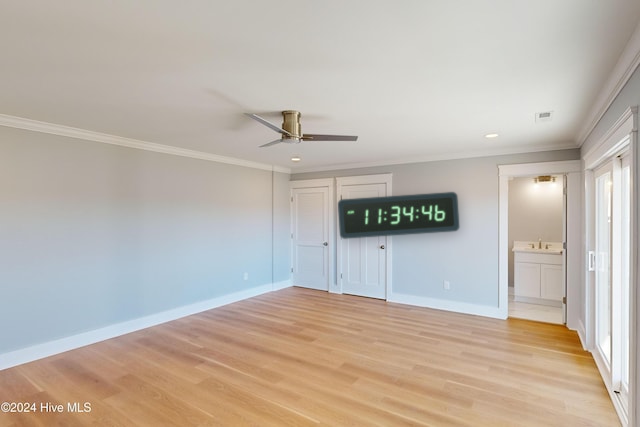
{"hour": 11, "minute": 34, "second": 46}
